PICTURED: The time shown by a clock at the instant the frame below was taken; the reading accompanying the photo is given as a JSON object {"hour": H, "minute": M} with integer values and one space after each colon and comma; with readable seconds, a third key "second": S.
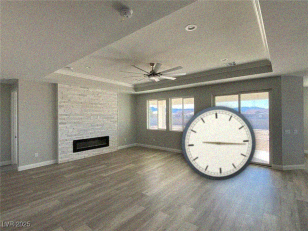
{"hour": 9, "minute": 16}
